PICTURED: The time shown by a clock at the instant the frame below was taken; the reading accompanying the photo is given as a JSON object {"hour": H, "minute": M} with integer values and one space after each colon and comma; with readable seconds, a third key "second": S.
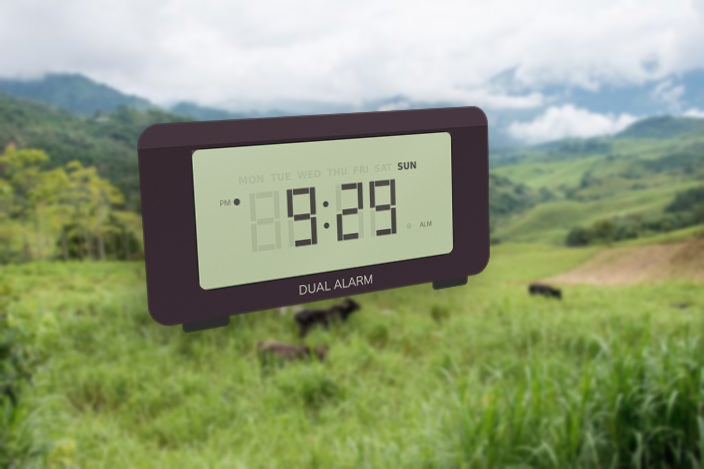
{"hour": 9, "minute": 29}
